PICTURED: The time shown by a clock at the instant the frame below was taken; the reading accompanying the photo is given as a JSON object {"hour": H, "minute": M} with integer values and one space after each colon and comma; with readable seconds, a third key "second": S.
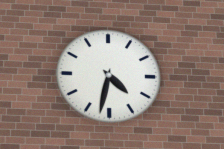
{"hour": 4, "minute": 32}
